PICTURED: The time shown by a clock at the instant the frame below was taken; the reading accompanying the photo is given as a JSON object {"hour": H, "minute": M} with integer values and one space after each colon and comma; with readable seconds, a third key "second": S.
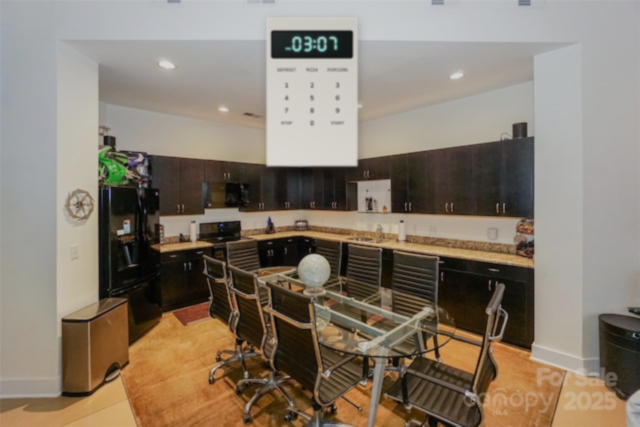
{"hour": 3, "minute": 7}
